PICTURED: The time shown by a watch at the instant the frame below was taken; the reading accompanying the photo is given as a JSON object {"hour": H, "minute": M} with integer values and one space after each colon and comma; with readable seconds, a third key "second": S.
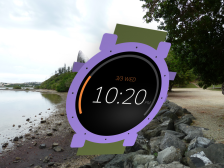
{"hour": 10, "minute": 20}
